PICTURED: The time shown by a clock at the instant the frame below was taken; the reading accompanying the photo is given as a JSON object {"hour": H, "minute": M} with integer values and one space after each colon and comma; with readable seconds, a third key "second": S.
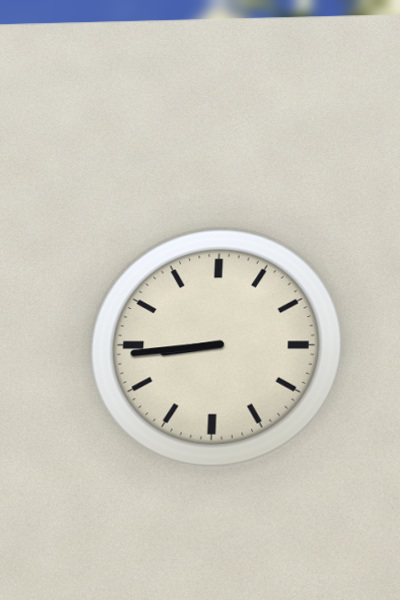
{"hour": 8, "minute": 44}
